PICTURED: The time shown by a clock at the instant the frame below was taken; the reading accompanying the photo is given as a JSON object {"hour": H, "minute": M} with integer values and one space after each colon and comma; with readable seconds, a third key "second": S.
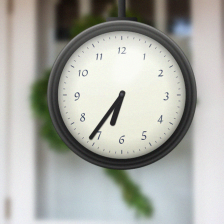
{"hour": 6, "minute": 36}
